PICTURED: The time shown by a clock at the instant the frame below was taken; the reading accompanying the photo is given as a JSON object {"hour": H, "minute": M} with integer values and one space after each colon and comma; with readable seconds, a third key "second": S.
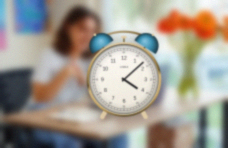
{"hour": 4, "minute": 8}
